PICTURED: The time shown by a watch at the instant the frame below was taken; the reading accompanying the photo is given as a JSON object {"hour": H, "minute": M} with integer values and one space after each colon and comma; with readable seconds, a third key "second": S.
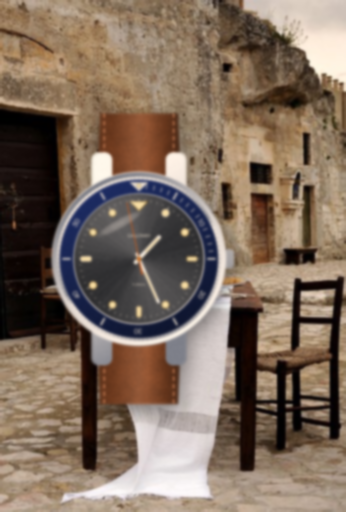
{"hour": 1, "minute": 25, "second": 58}
